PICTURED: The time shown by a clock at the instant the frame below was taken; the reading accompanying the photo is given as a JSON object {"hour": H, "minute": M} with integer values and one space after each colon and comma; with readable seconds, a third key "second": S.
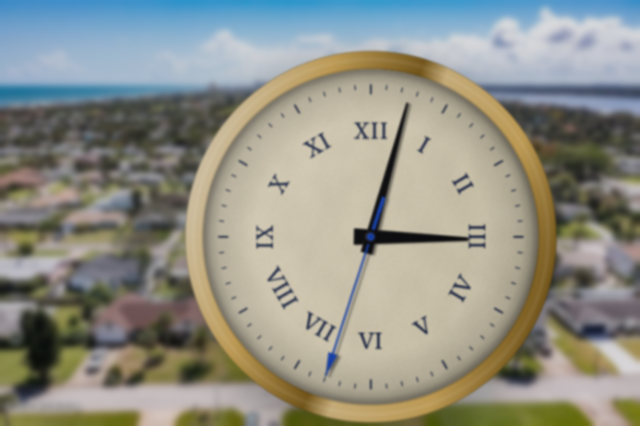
{"hour": 3, "minute": 2, "second": 33}
